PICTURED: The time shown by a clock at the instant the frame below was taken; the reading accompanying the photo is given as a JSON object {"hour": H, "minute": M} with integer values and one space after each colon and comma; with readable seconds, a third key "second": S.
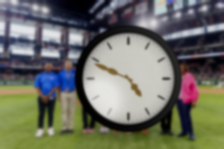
{"hour": 4, "minute": 49}
